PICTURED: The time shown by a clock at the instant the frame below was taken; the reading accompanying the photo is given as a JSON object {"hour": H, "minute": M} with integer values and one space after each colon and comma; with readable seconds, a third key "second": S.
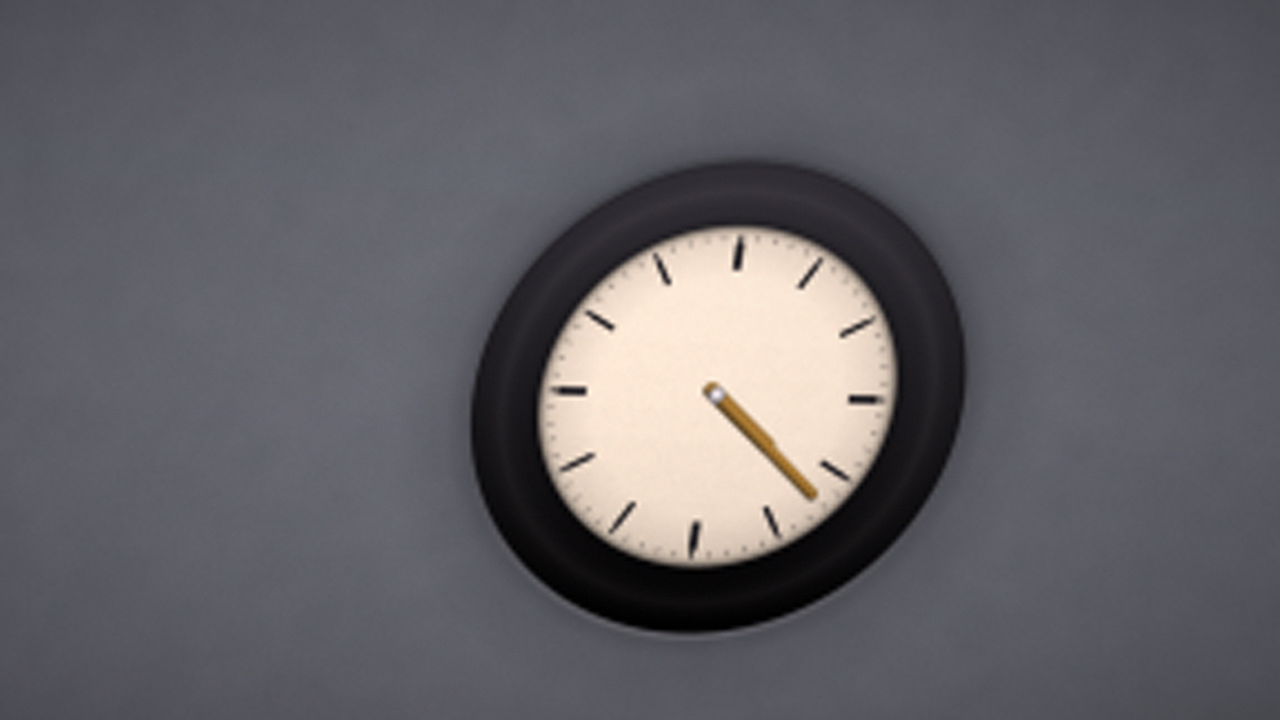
{"hour": 4, "minute": 22}
